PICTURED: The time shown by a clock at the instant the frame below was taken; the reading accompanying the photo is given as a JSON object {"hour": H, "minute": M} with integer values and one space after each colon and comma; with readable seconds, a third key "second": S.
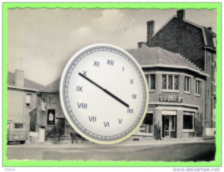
{"hour": 3, "minute": 49}
